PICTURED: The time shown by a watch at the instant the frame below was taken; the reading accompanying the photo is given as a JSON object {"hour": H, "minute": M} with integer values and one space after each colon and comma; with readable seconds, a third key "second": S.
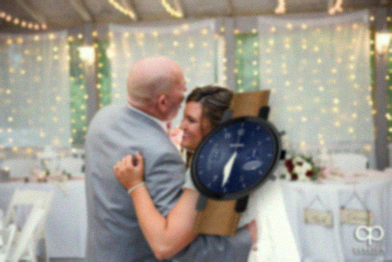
{"hour": 6, "minute": 31}
